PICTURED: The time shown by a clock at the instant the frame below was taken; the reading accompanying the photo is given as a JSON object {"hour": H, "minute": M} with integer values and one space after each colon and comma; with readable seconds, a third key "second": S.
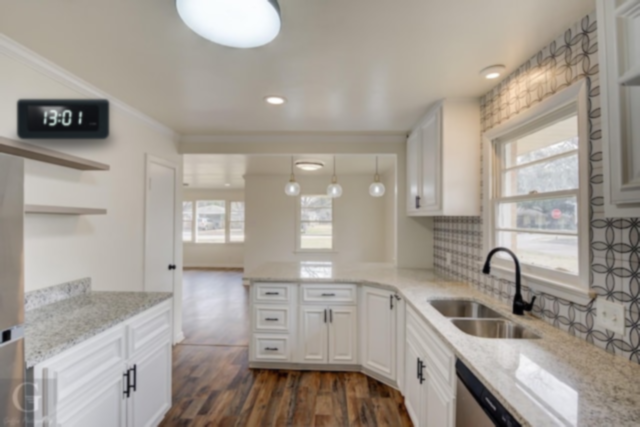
{"hour": 13, "minute": 1}
